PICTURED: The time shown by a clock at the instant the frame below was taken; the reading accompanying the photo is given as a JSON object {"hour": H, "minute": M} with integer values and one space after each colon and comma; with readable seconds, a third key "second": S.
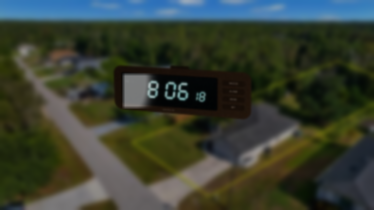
{"hour": 8, "minute": 6}
